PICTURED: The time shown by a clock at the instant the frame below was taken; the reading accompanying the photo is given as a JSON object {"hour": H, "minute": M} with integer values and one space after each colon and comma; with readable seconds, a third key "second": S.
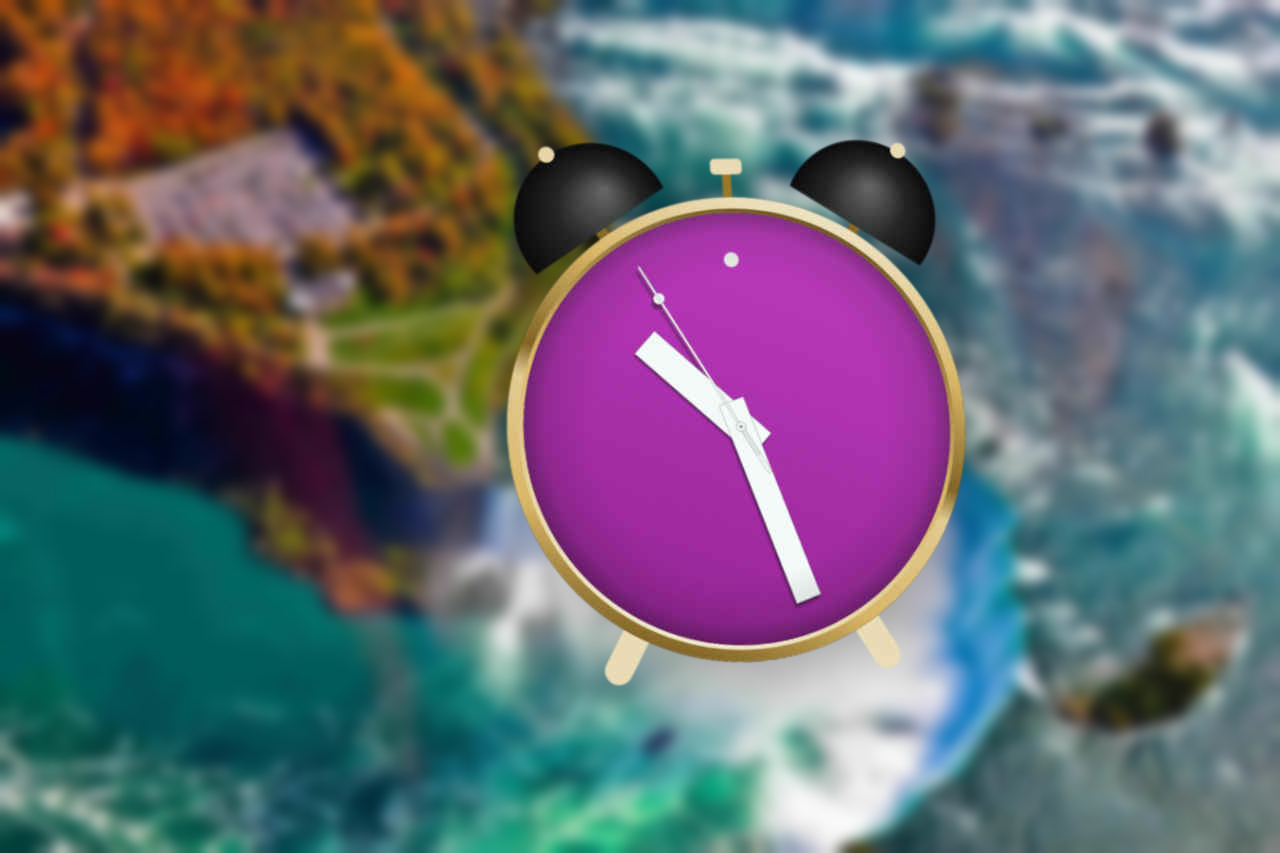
{"hour": 10, "minute": 26, "second": 55}
